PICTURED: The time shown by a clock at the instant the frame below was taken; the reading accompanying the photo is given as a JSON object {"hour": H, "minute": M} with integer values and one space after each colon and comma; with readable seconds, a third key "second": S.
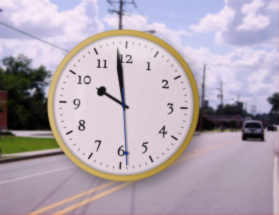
{"hour": 9, "minute": 58, "second": 29}
